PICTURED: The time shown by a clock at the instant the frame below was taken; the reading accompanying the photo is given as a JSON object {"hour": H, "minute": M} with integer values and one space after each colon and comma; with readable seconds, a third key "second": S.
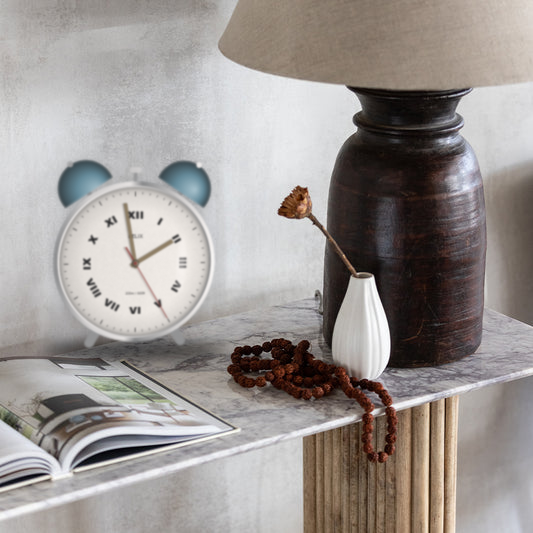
{"hour": 1, "minute": 58, "second": 25}
